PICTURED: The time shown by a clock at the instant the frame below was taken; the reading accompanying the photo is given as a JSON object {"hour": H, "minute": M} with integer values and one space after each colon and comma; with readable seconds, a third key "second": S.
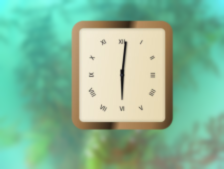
{"hour": 6, "minute": 1}
